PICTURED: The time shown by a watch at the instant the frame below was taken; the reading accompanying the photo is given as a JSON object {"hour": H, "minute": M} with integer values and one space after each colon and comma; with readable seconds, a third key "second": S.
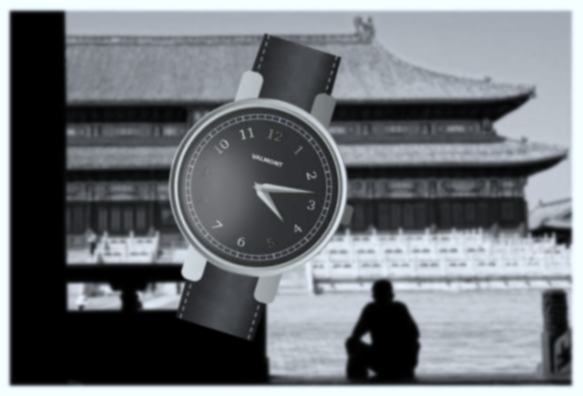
{"hour": 4, "minute": 13}
